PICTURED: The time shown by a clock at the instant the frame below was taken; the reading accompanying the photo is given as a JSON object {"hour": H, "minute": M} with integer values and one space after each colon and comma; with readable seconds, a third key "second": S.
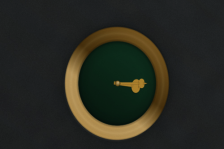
{"hour": 3, "minute": 15}
